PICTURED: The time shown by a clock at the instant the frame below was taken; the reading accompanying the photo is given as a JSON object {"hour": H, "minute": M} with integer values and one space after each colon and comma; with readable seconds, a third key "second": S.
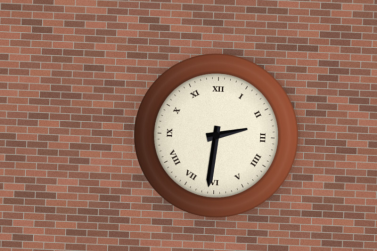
{"hour": 2, "minute": 31}
